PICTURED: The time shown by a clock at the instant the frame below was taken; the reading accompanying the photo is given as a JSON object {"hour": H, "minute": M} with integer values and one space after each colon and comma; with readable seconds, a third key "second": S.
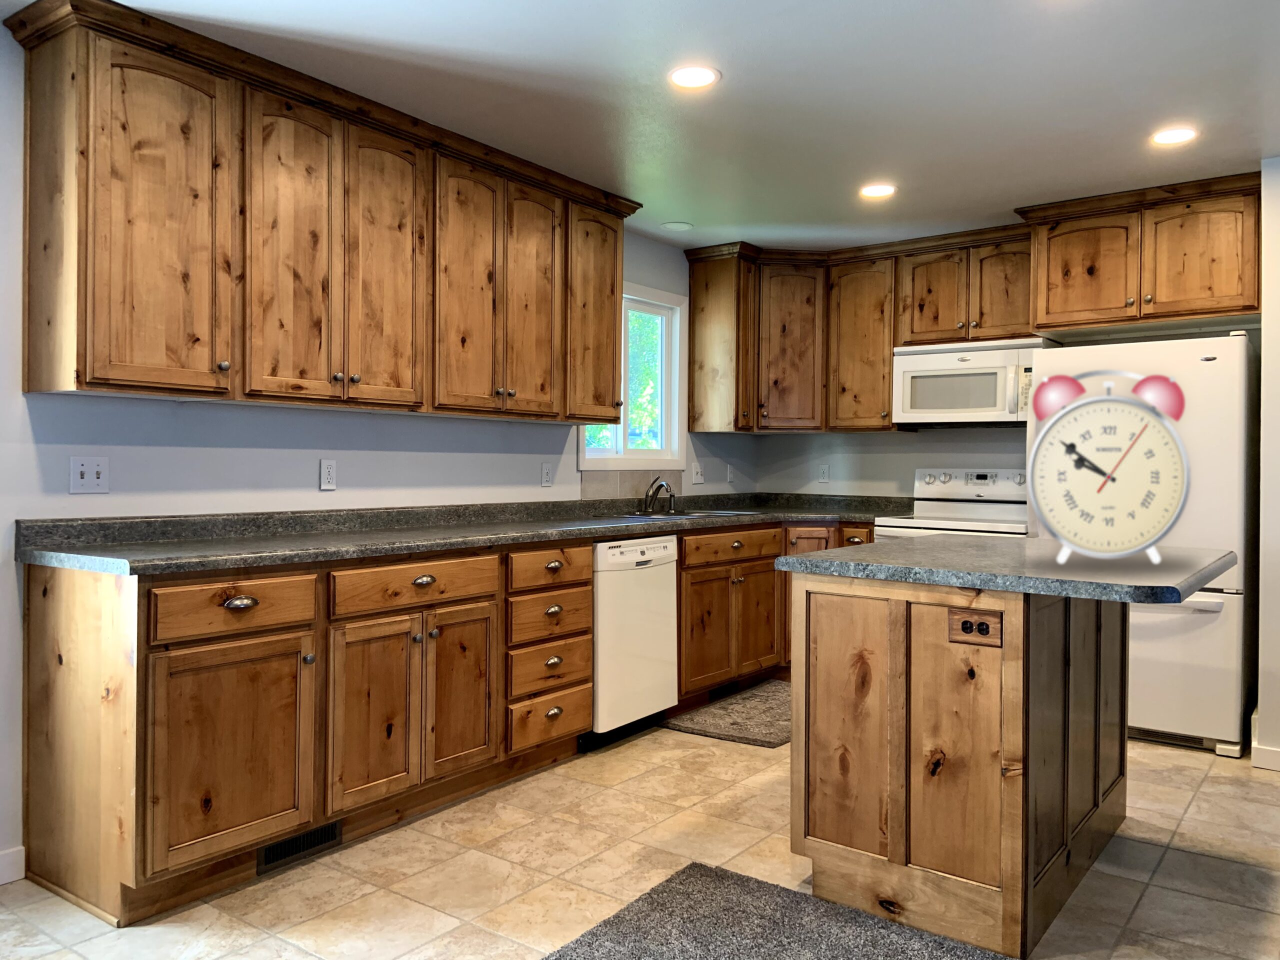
{"hour": 9, "minute": 51, "second": 6}
